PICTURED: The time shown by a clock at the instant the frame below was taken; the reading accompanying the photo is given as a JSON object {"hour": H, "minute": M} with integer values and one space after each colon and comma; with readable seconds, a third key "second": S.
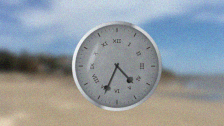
{"hour": 4, "minute": 34}
